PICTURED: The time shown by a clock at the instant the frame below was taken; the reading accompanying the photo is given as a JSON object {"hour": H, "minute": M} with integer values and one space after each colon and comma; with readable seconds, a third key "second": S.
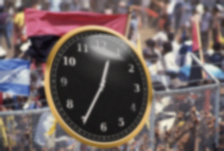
{"hour": 12, "minute": 35}
